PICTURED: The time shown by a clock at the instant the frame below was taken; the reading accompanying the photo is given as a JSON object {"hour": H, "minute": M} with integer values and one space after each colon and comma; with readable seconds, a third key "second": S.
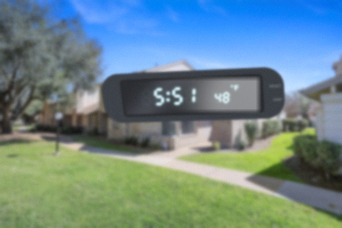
{"hour": 5, "minute": 51}
